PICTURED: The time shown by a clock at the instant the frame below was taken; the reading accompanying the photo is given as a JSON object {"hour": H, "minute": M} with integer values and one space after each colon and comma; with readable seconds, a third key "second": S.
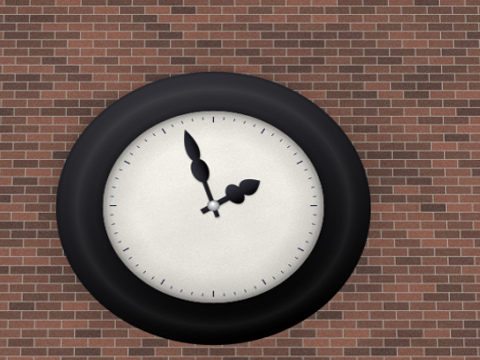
{"hour": 1, "minute": 57}
